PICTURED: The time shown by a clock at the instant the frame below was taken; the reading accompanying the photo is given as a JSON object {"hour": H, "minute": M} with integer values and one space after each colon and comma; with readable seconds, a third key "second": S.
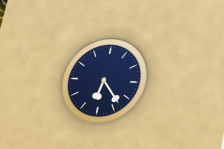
{"hour": 6, "minute": 23}
